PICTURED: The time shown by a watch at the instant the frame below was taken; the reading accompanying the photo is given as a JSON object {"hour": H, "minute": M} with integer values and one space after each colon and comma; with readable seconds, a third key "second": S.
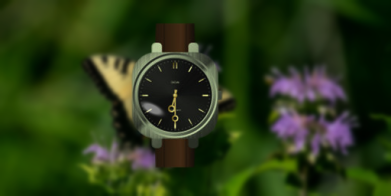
{"hour": 6, "minute": 30}
